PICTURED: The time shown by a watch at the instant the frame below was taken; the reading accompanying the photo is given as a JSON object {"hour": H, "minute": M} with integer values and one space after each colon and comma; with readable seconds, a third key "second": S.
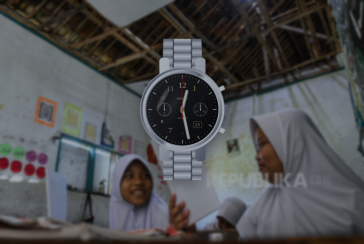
{"hour": 12, "minute": 28}
